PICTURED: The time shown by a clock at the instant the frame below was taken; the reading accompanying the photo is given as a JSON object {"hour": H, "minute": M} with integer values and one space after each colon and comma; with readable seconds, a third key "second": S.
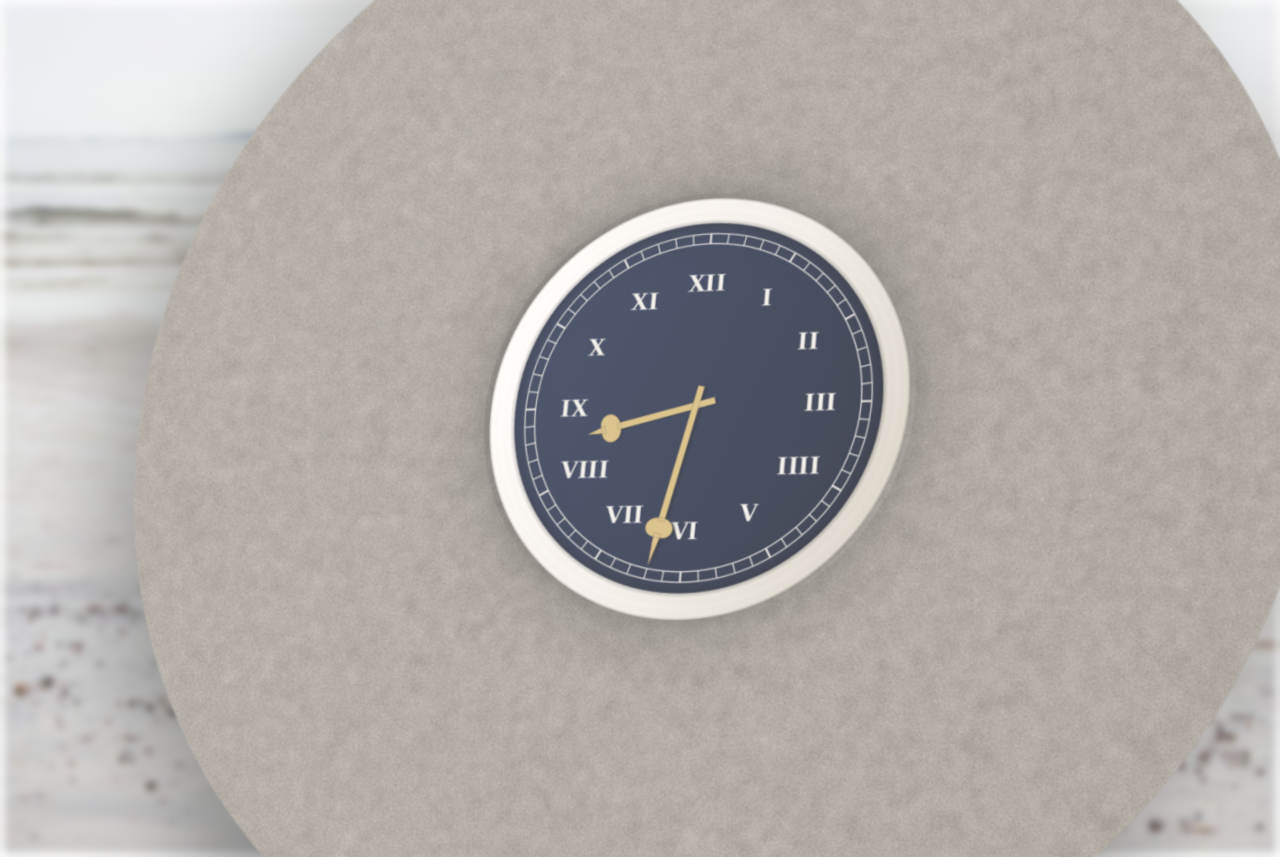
{"hour": 8, "minute": 32}
